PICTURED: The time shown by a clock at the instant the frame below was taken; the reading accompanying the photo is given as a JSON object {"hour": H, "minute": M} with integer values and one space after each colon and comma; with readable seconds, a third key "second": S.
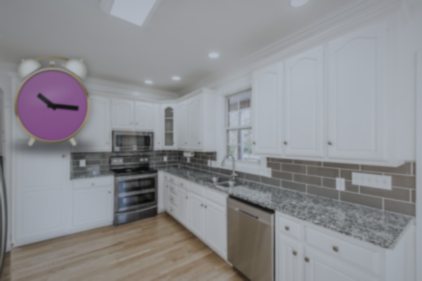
{"hour": 10, "minute": 16}
